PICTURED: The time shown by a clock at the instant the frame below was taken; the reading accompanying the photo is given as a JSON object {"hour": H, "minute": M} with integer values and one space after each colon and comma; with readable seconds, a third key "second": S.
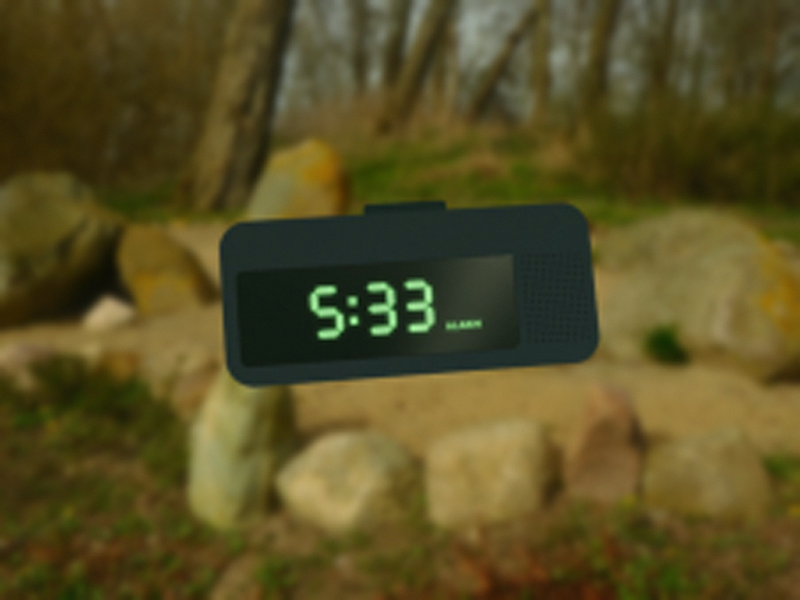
{"hour": 5, "minute": 33}
